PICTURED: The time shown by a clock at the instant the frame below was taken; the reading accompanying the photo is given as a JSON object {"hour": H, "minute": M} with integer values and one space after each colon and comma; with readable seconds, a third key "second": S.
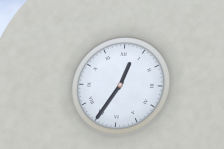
{"hour": 12, "minute": 35}
